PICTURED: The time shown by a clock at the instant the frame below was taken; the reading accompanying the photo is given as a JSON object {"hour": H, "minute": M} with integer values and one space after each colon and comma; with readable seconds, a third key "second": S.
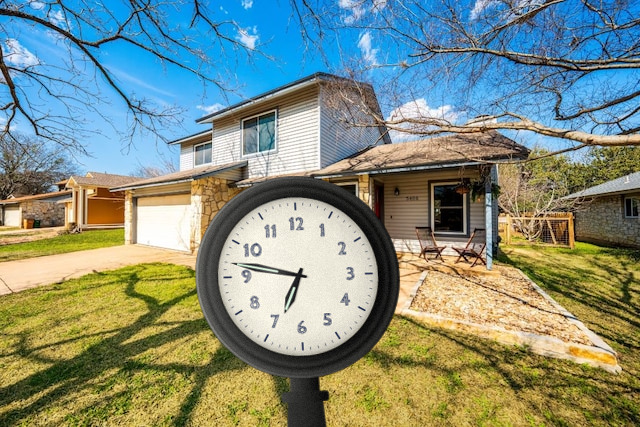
{"hour": 6, "minute": 47}
